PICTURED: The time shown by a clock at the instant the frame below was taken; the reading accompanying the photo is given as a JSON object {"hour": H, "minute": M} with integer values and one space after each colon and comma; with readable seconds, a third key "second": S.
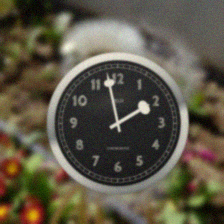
{"hour": 1, "minute": 58}
